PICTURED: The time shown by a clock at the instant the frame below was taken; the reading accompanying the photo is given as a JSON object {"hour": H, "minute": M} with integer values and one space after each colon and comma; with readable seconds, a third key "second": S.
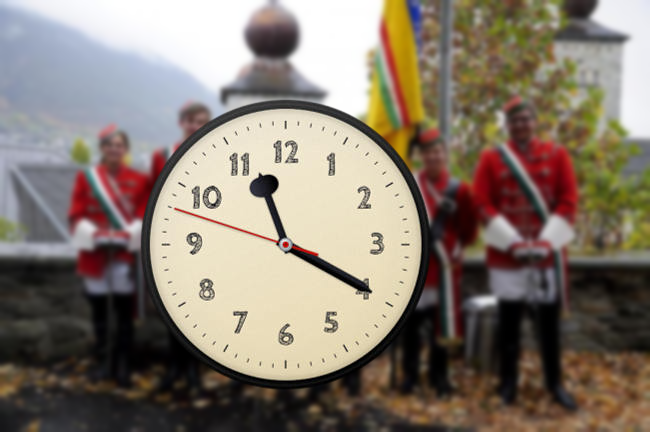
{"hour": 11, "minute": 19, "second": 48}
